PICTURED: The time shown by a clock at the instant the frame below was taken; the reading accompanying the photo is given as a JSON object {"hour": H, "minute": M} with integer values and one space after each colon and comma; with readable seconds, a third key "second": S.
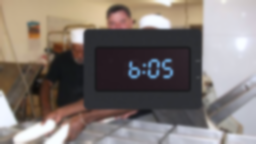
{"hour": 6, "minute": 5}
